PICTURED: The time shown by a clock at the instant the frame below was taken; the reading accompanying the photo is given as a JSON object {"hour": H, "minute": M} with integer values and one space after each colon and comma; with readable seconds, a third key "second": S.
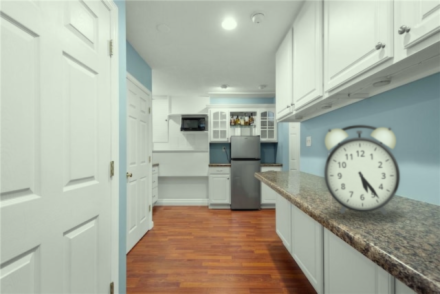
{"hour": 5, "minute": 24}
